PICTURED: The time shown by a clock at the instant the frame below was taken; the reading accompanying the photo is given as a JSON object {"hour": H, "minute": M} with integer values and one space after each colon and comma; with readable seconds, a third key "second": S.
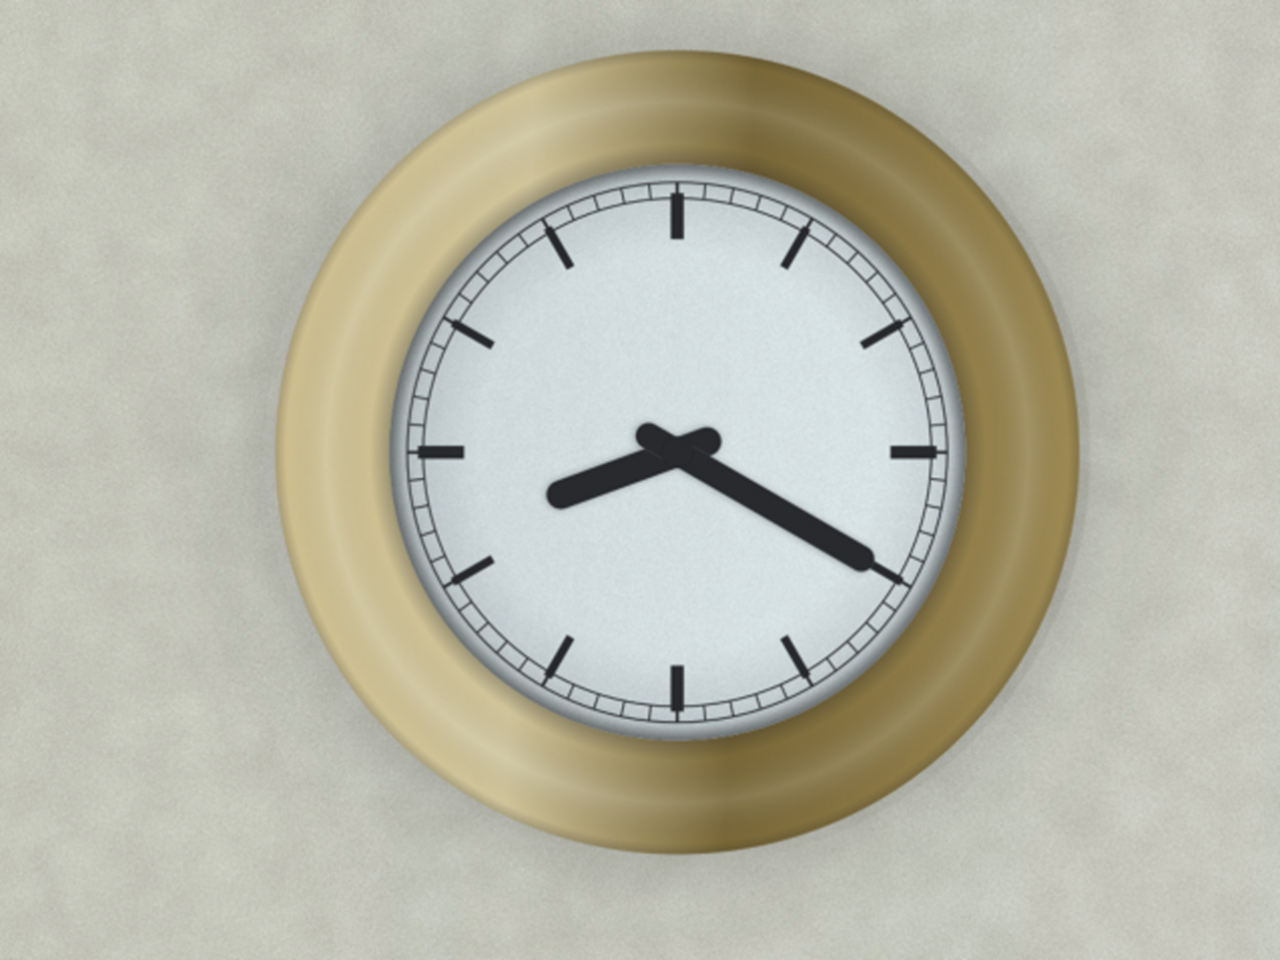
{"hour": 8, "minute": 20}
